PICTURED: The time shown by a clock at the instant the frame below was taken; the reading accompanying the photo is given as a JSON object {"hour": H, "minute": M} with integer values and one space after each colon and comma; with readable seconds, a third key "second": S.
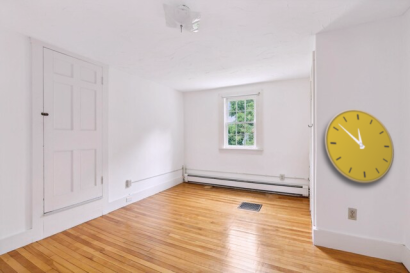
{"hour": 11, "minute": 52}
